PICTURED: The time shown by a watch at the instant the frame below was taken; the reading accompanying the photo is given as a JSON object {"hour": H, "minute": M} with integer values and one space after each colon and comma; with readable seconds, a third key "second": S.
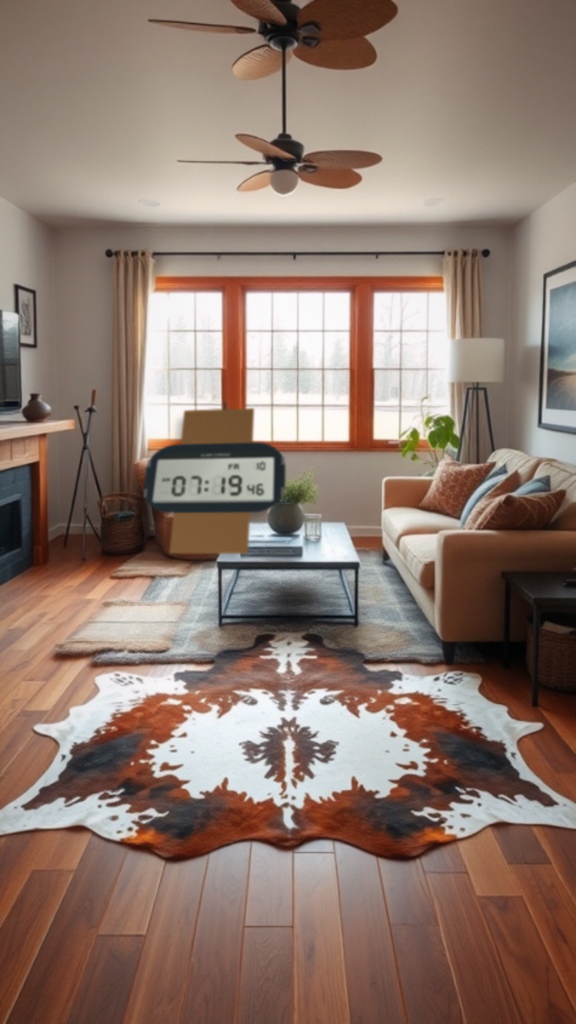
{"hour": 7, "minute": 19, "second": 46}
